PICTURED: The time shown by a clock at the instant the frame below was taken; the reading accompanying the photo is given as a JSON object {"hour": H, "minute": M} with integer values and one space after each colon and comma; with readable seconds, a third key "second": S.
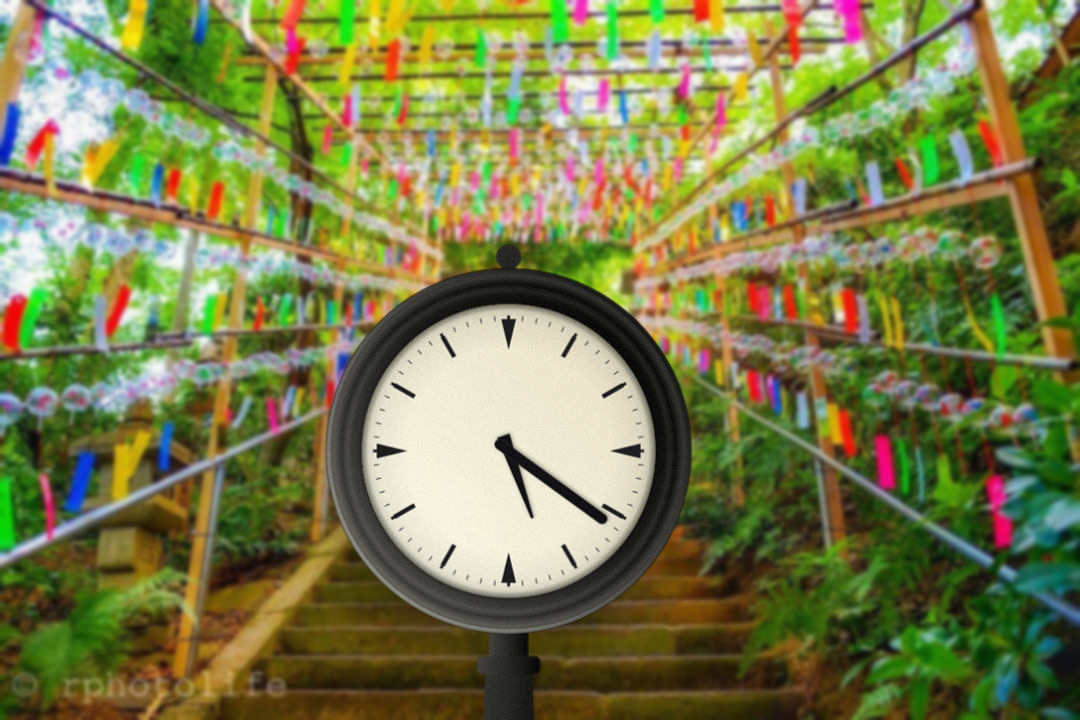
{"hour": 5, "minute": 21}
